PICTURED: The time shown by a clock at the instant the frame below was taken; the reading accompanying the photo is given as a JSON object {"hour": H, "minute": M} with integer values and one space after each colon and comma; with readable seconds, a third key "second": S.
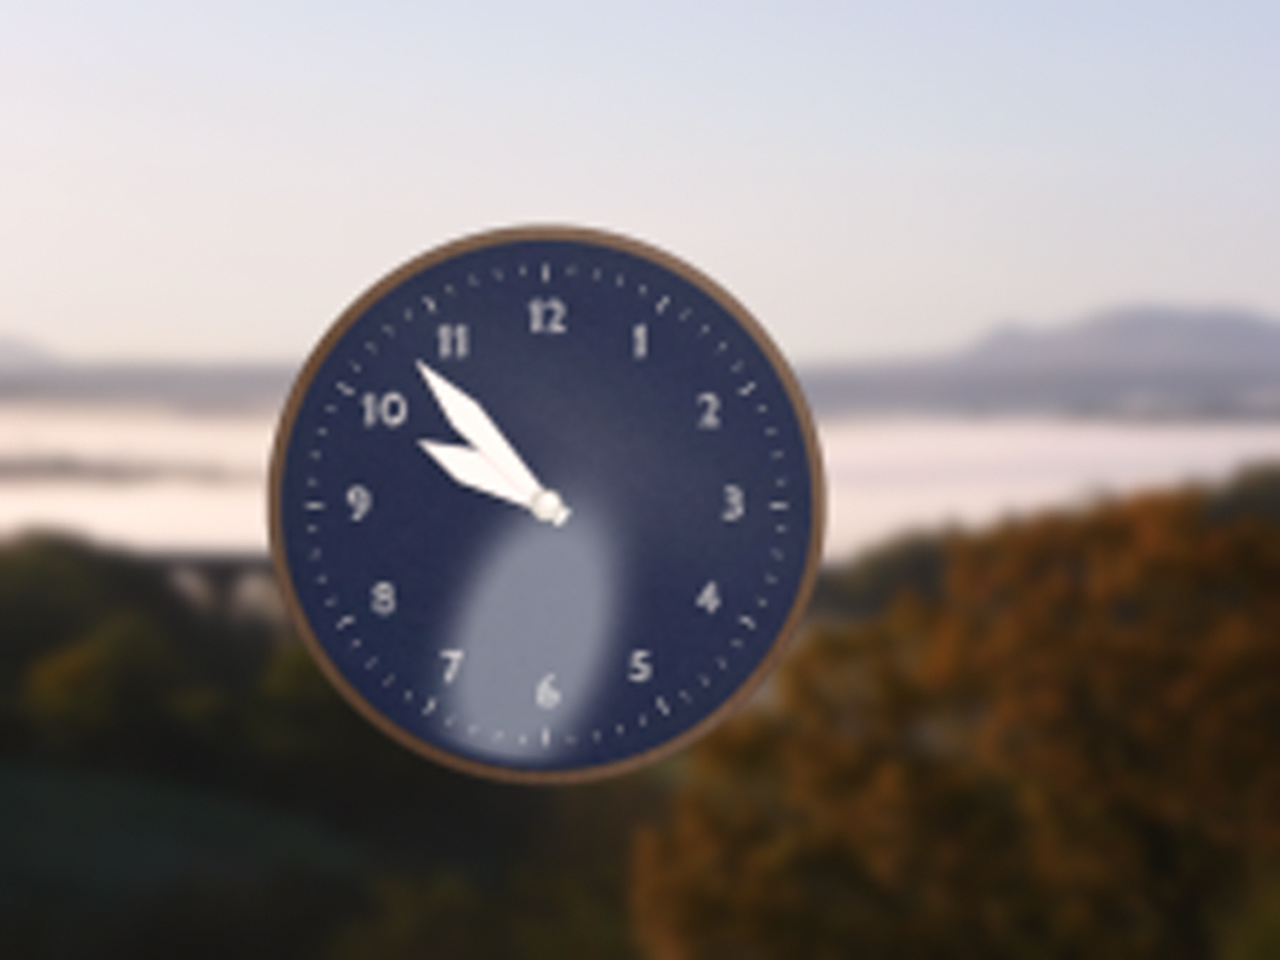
{"hour": 9, "minute": 53}
